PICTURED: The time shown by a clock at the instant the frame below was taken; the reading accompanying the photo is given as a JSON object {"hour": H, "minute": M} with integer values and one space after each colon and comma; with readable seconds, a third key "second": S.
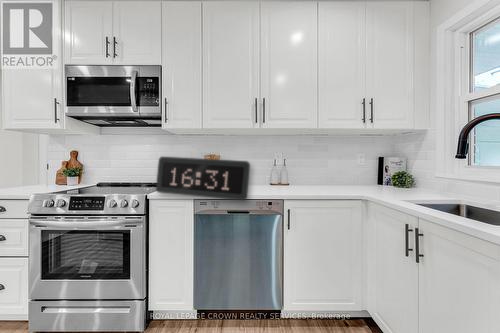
{"hour": 16, "minute": 31}
